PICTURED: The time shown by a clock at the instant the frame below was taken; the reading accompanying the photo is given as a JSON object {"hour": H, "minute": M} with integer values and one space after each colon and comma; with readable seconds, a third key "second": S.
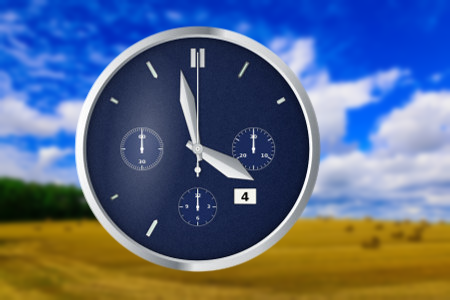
{"hour": 3, "minute": 58}
